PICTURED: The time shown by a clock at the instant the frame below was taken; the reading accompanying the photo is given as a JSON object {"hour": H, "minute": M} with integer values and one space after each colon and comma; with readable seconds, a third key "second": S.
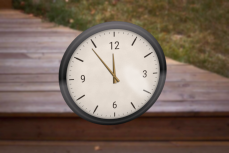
{"hour": 11, "minute": 54}
